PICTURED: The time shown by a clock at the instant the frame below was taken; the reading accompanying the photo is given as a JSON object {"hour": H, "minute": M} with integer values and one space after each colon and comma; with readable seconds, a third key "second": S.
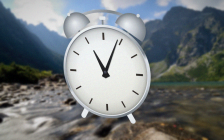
{"hour": 11, "minute": 4}
